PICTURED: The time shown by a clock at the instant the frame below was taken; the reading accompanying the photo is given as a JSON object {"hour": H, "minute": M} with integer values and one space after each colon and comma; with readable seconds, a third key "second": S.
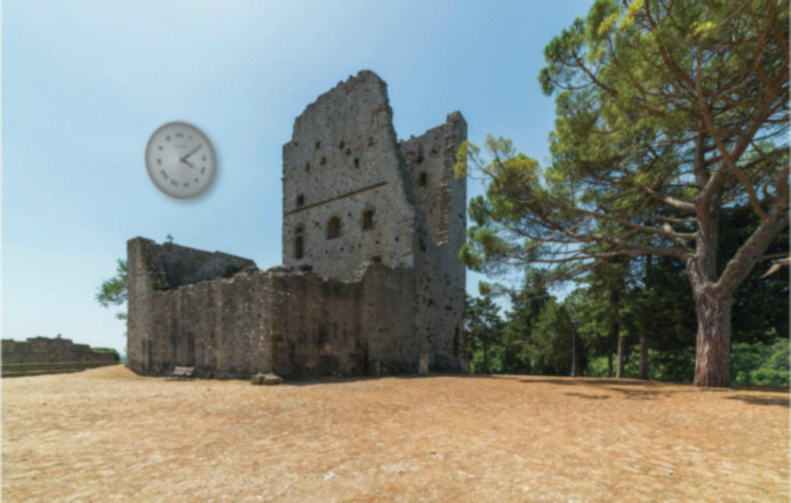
{"hour": 4, "minute": 10}
